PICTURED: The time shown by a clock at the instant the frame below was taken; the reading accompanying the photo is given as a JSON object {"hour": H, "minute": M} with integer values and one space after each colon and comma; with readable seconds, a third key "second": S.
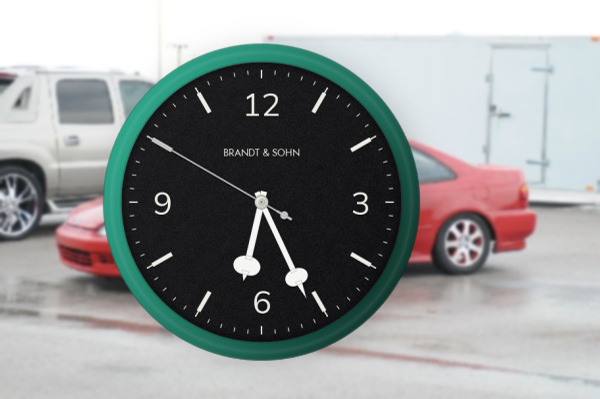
{"hour": 6, "minute": 25, "second": 50}
